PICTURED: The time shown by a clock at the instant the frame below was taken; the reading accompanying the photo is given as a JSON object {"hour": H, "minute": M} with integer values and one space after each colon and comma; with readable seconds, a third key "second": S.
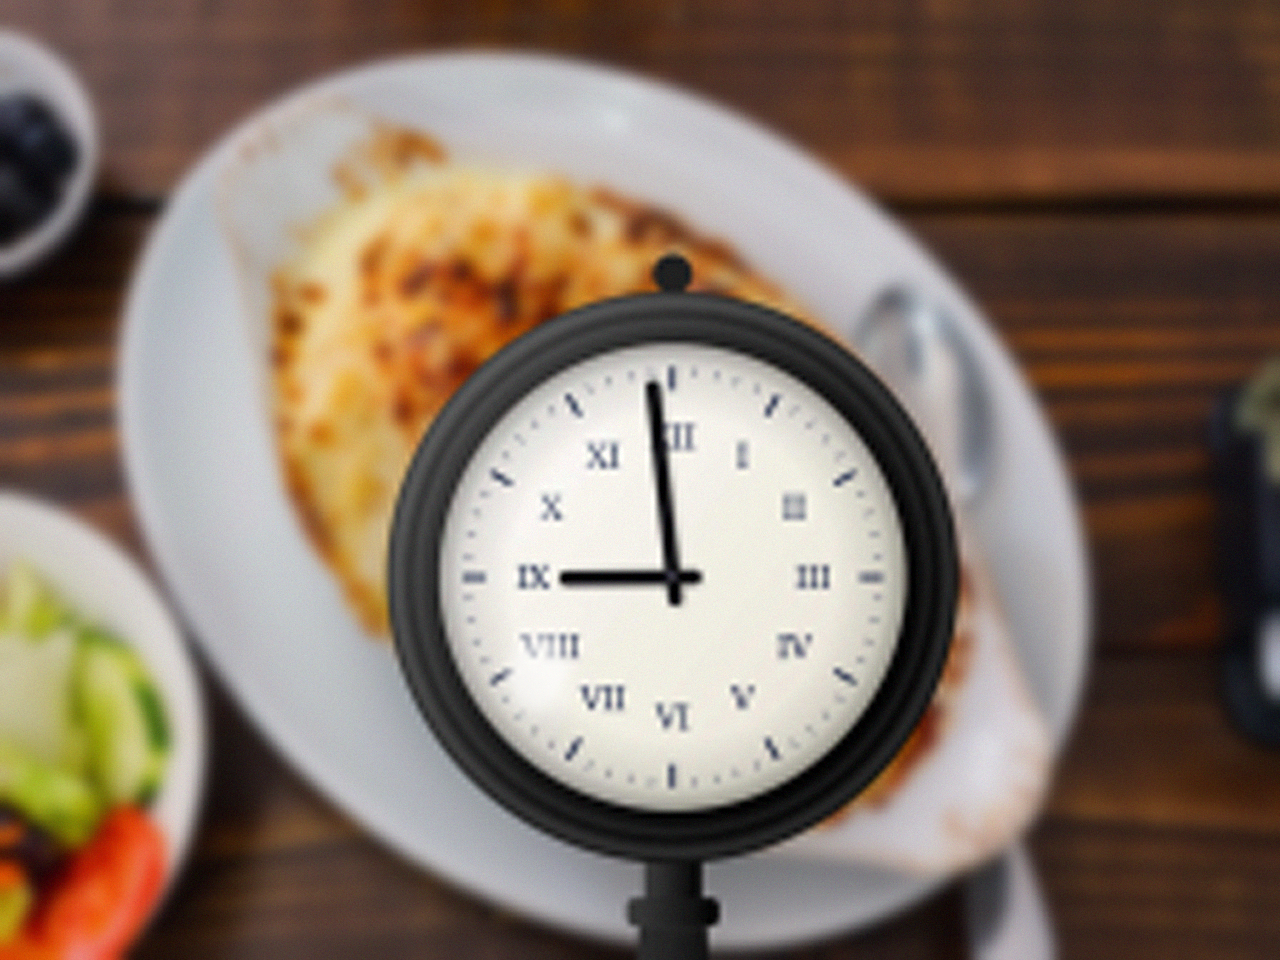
{"hour": 8, "minute": 59}
